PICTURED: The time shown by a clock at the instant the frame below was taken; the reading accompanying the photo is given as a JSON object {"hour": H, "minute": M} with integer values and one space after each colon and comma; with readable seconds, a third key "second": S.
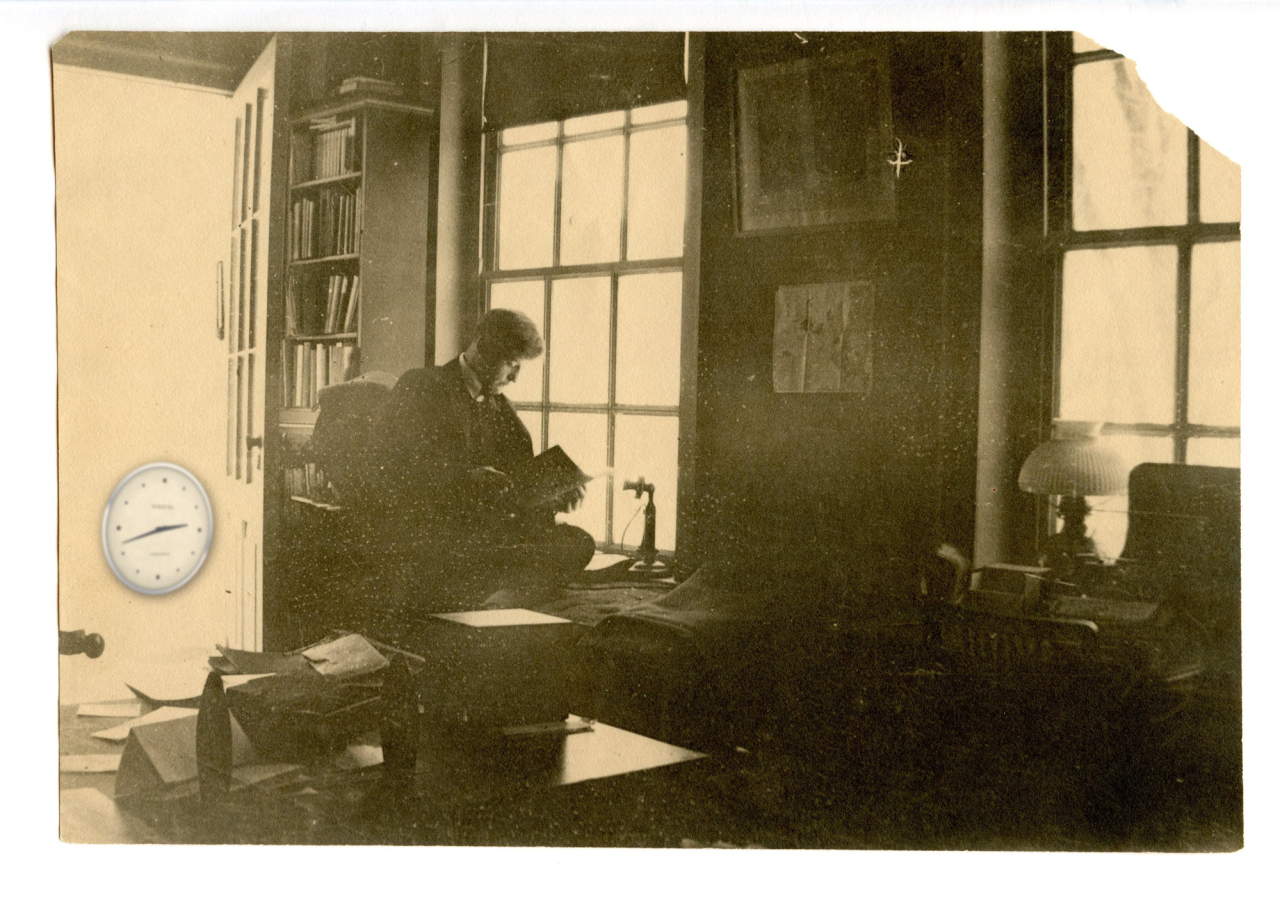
{"hour": 2, "minute": 42}
